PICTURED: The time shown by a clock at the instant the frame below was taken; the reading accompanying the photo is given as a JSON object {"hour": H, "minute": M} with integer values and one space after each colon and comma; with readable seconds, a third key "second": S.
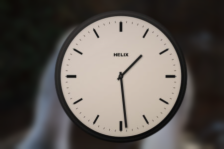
{"hour": 1, "minute": 29}
